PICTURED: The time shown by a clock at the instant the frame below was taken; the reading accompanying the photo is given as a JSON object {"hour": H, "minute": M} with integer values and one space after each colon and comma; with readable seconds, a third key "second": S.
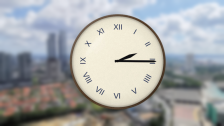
{"hour": 2, "minute": 15}
